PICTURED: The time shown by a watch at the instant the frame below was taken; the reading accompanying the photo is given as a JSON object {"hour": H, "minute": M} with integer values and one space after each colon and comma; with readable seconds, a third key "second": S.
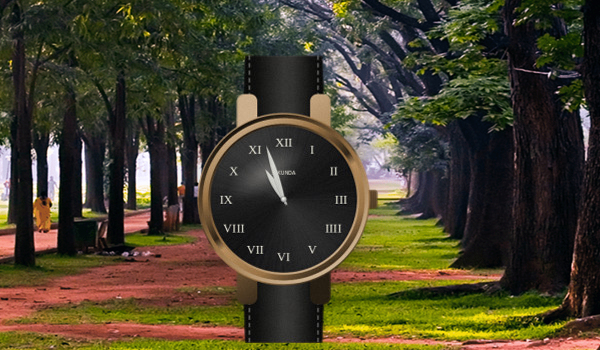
{"hour": 10, "minute": 57}
